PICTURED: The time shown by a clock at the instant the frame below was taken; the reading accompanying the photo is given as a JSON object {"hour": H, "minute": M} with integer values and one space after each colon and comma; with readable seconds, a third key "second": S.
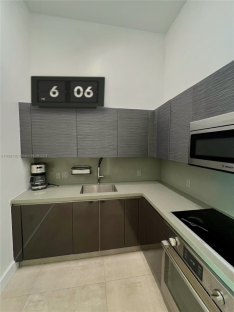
{"hour": 6, "minute": 6}
